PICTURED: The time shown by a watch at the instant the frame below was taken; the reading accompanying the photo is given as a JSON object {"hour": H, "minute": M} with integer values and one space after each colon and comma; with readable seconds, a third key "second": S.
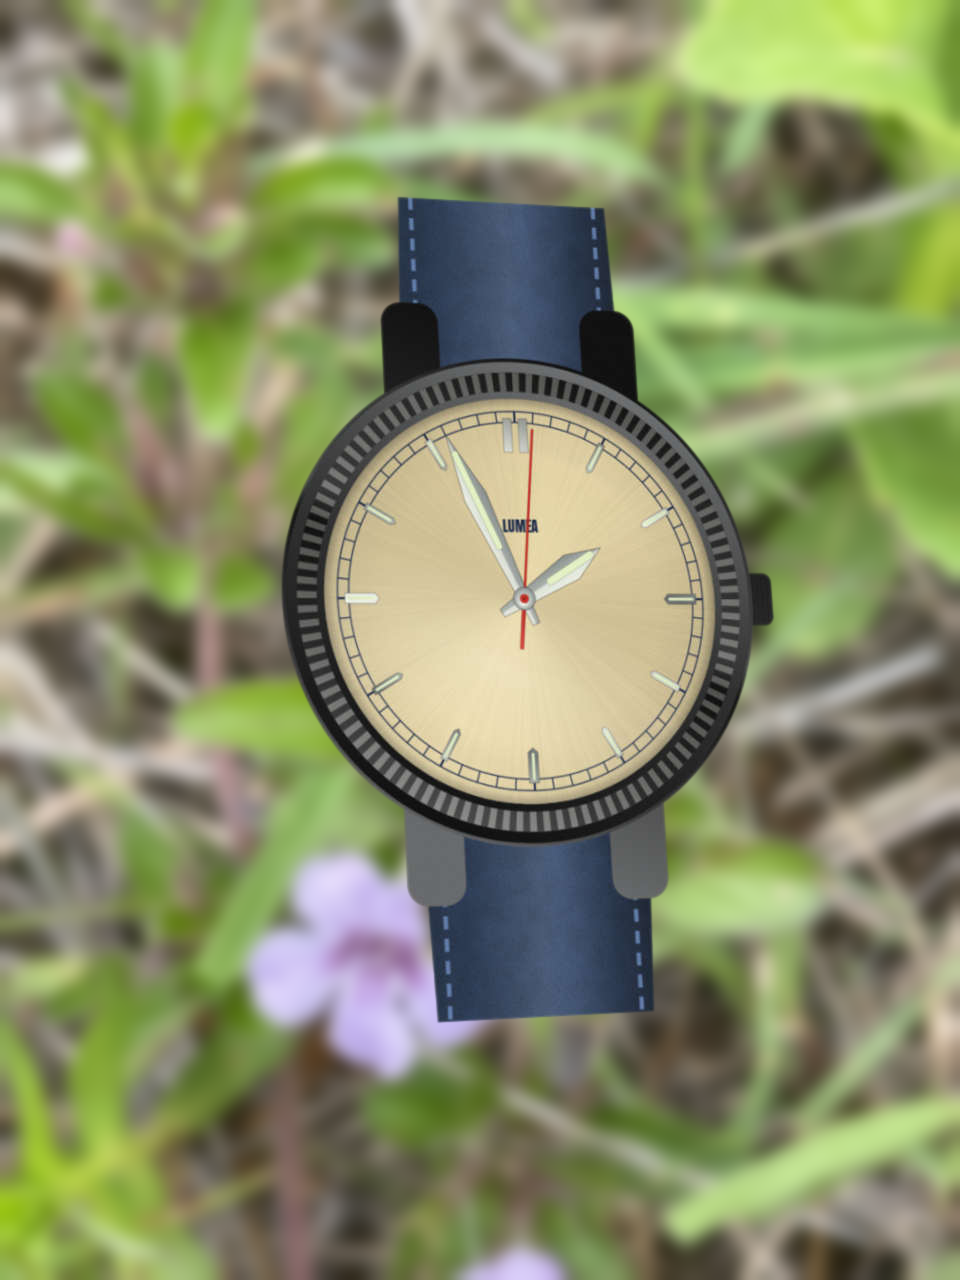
{"hour": 1, "minute": 56, "second": 1}
